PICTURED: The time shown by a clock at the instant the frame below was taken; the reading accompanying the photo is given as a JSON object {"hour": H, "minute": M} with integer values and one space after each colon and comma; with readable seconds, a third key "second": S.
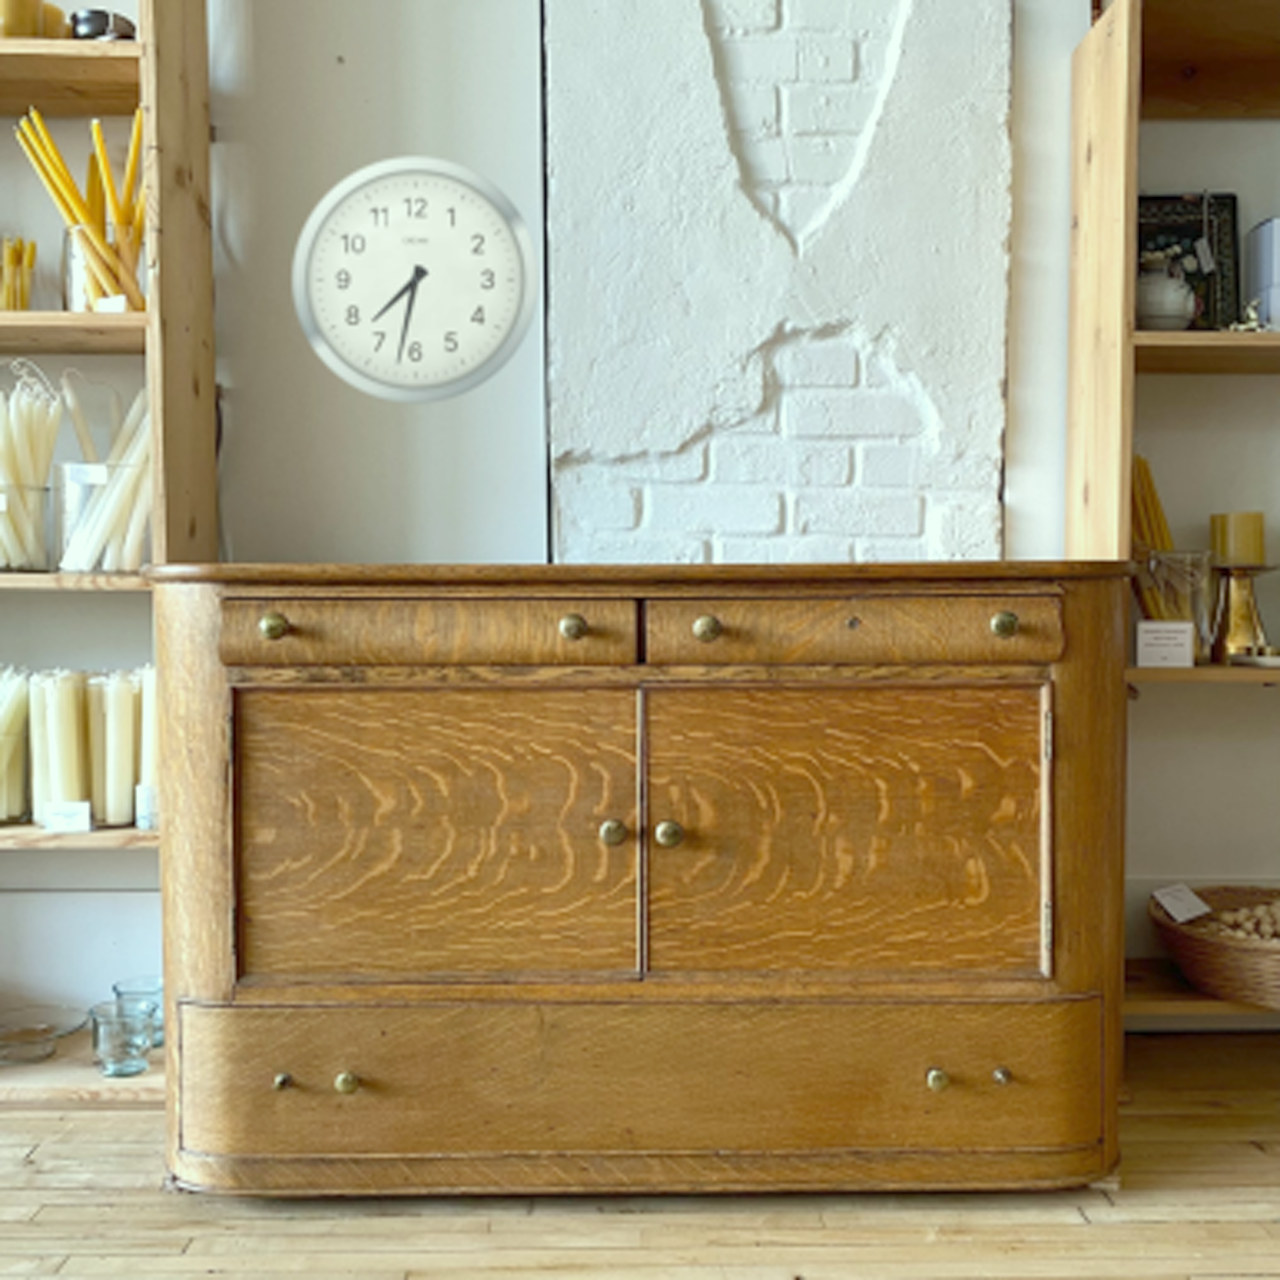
{"hour": 7, "minute": 32}
